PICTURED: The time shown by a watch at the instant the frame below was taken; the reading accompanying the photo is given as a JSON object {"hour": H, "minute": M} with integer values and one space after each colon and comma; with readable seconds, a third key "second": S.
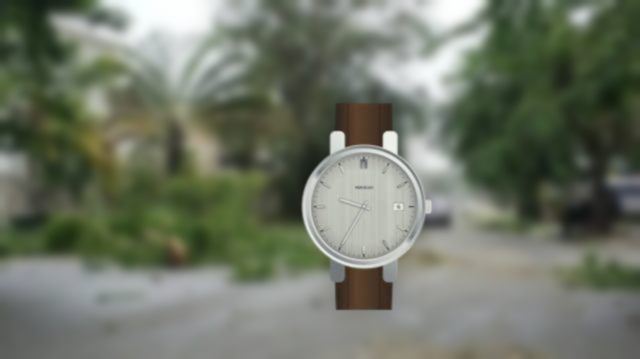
{"hour": 9, "minute": 35}
